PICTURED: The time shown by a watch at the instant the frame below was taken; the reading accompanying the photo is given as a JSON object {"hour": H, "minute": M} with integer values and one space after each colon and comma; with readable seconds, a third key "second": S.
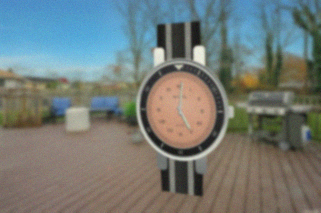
{"hour": 5, "minute": 1}
